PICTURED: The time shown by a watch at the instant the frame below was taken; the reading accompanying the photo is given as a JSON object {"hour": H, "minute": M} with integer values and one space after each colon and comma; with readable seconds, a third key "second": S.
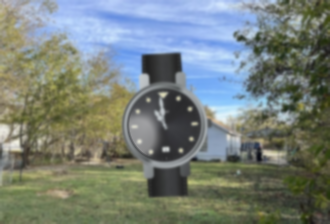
{"hour": 10, "minute": 59}
